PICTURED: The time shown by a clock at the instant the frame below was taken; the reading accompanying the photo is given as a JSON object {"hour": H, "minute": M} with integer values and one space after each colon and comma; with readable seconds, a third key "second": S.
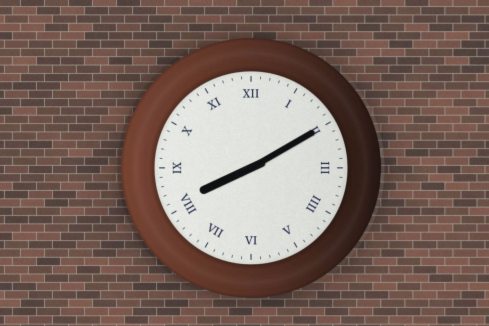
{"hour": 8, "minute": 10}
